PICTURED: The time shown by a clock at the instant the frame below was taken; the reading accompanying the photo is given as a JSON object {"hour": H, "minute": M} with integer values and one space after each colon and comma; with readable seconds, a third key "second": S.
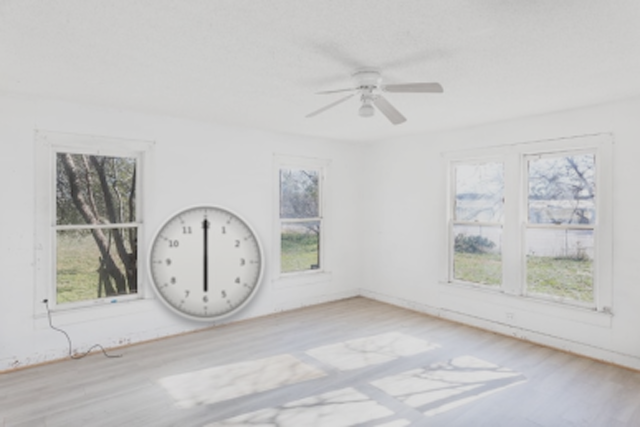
{"hour": 6, "minute": 0}
